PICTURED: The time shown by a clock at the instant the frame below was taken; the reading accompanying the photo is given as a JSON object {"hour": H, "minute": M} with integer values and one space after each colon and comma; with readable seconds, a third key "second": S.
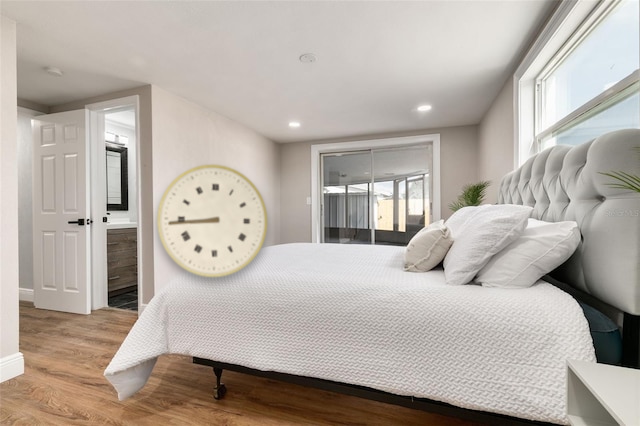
{"hour": 8, "minute": 44}
